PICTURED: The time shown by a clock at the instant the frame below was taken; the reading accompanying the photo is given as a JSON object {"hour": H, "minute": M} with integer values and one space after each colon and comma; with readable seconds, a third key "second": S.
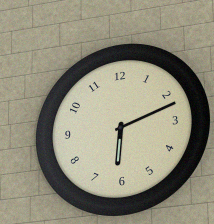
{"hour": 6, "minute": 12}
